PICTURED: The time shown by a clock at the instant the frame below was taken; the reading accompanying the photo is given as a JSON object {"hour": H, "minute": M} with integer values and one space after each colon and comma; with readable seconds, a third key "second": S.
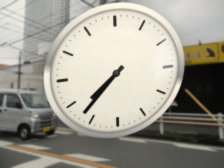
{"hour": 7, "minute": 37}
